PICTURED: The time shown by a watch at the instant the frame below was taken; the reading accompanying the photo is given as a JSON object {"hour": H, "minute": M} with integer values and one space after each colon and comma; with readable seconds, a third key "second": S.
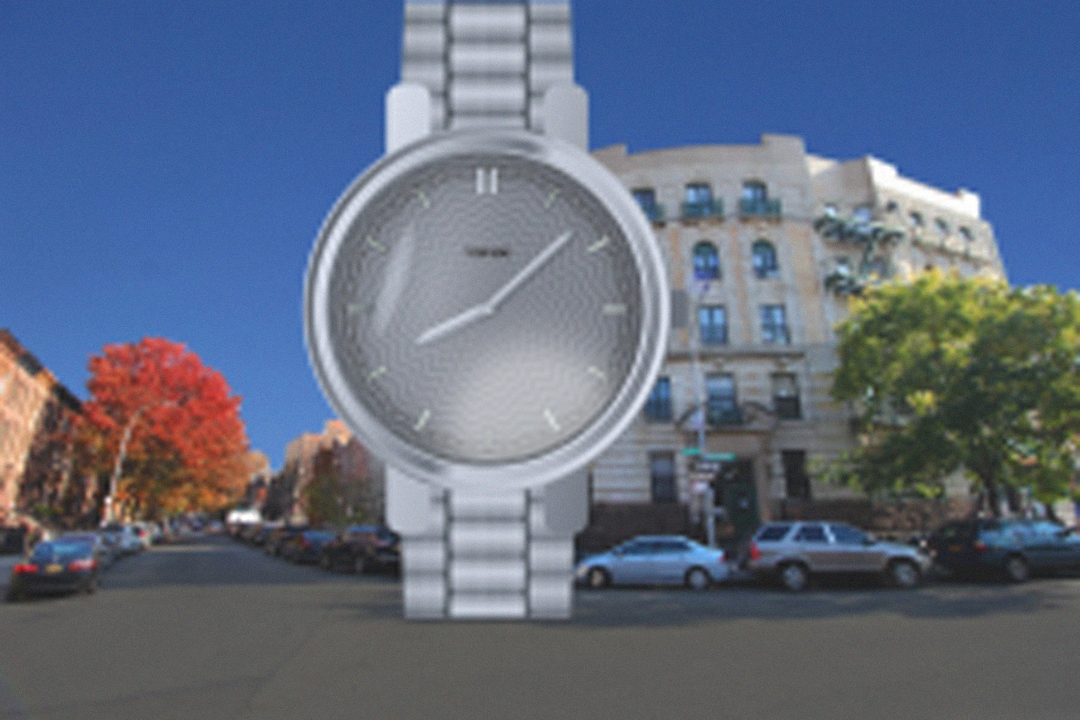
{"hour": 8, "minute": 8}
